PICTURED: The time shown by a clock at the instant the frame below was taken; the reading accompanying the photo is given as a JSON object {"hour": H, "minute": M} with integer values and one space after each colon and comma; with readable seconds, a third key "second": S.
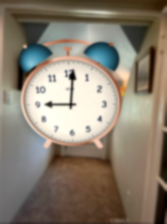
{"hour": 9, "minute": 1}
